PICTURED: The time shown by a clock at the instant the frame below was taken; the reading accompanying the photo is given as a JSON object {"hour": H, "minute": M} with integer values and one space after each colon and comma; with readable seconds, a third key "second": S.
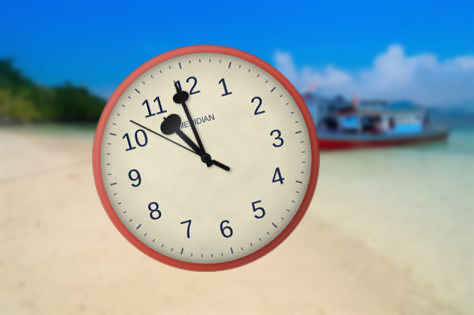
{"hour": 10, "minute": 58, "second": 52}
